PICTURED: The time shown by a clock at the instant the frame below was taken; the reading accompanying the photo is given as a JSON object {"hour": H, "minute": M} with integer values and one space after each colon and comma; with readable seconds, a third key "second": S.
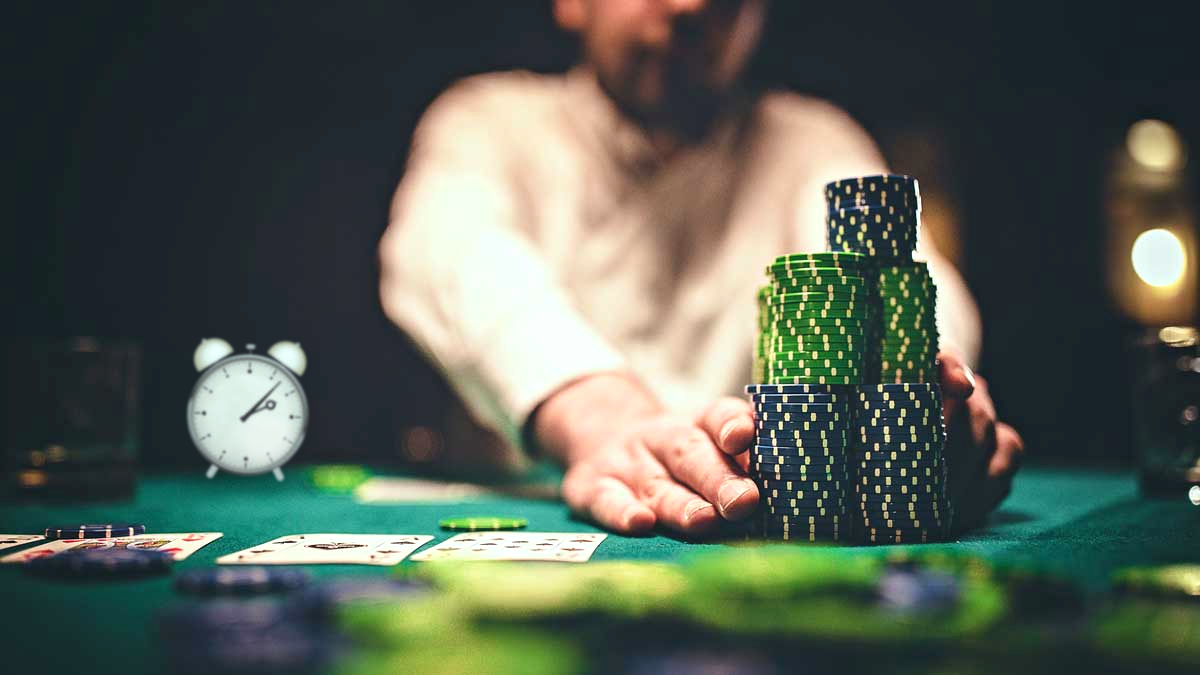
{"hour": 2, "minute": 7}
